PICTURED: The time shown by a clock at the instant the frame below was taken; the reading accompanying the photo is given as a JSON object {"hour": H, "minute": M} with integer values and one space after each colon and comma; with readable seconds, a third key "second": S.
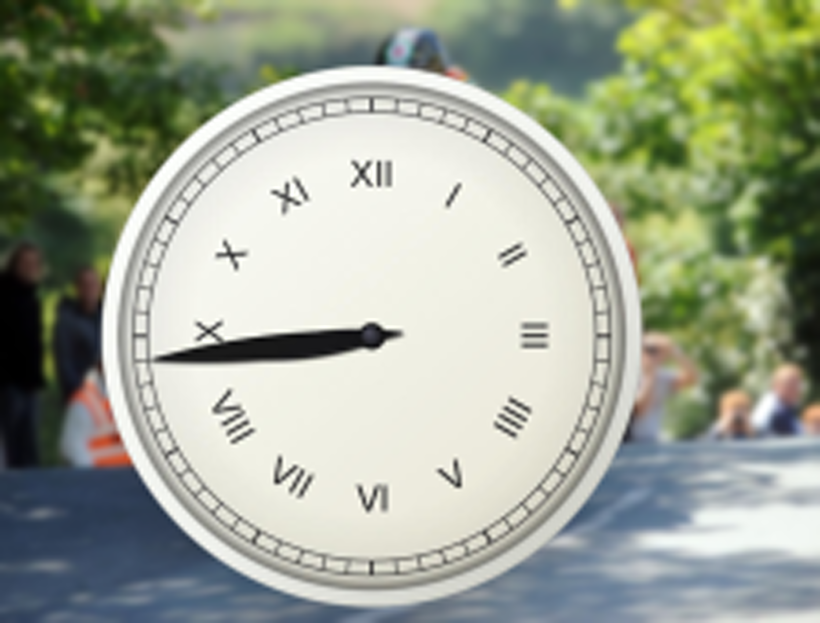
{"hour": 8, "minute": 44}
